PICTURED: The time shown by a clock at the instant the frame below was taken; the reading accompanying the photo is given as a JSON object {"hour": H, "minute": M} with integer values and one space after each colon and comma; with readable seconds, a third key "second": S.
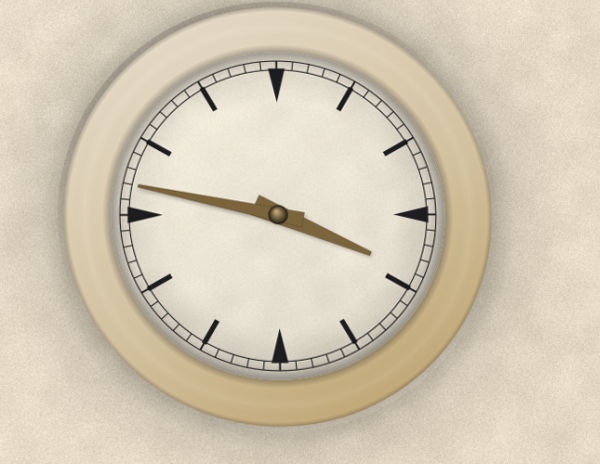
{"hour": 3, "minute": 47}
